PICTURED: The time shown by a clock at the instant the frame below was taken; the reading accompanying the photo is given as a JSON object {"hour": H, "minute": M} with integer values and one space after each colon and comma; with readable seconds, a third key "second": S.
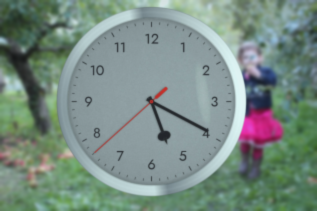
{"hour": 5, "minute": 19, "second": 38}
